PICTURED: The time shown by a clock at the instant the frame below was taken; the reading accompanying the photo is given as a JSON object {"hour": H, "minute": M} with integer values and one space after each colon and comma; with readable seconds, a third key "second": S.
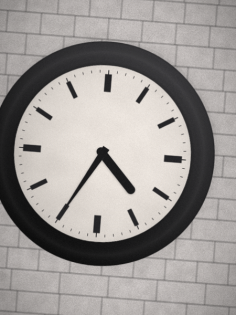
{"hour": 4, "minute": 35}
